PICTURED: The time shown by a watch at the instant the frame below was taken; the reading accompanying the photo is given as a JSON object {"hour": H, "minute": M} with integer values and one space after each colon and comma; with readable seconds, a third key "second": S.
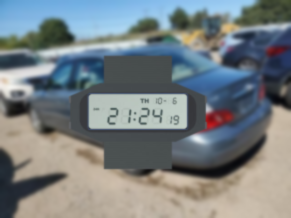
{"hour": 21, "minute": 24}
